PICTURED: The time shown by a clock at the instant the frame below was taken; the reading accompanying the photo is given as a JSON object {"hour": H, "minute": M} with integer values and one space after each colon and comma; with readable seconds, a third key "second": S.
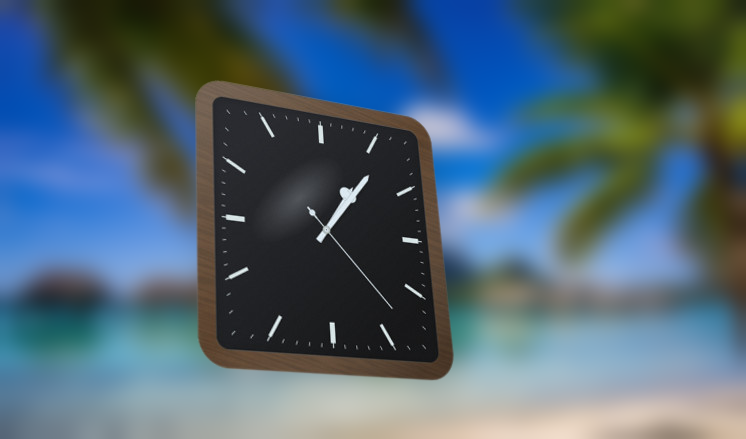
{"hour": 1, "minute": 6, "second": 23}
